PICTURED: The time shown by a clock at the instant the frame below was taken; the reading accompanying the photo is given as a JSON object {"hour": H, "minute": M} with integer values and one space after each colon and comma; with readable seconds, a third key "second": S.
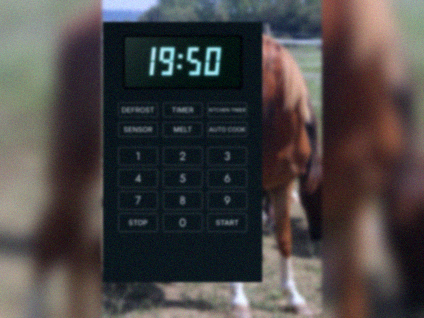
{"hour": 19, "minute": 50}
